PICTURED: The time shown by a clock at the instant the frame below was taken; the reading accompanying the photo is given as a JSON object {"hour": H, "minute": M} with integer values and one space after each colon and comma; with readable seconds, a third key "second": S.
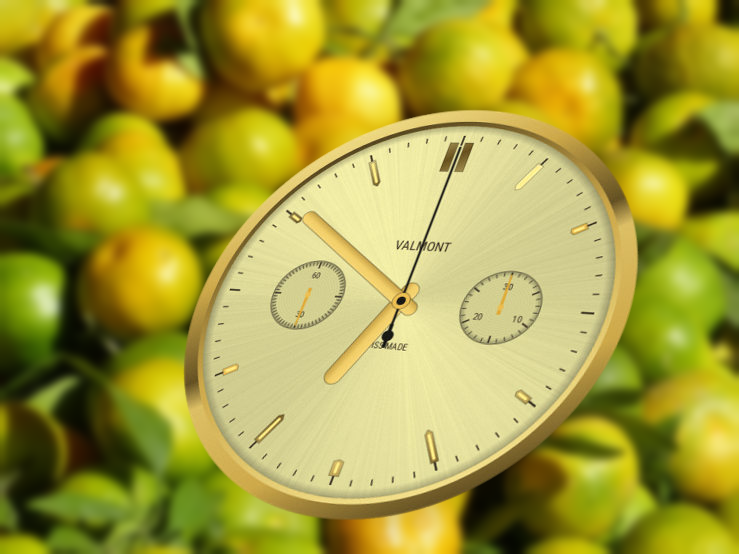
{"hour": 6, "minute": 50, "second": 30}
